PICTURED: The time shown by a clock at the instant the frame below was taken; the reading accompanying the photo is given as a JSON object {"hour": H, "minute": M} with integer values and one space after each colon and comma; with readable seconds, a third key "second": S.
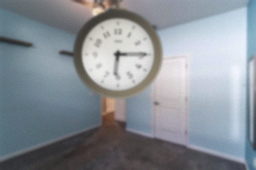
{"hour": 6, "minute": 15}
